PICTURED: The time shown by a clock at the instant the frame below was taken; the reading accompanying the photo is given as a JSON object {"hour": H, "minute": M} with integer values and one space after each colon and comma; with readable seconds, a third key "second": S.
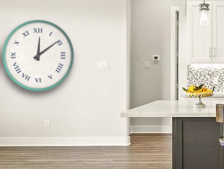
{"hour": 12, "minute": 9}
